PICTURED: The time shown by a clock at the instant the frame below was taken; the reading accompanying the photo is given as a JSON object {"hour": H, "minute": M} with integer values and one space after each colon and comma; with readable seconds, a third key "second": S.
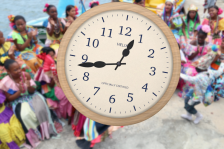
{"hour": 12, "minute": 43}
